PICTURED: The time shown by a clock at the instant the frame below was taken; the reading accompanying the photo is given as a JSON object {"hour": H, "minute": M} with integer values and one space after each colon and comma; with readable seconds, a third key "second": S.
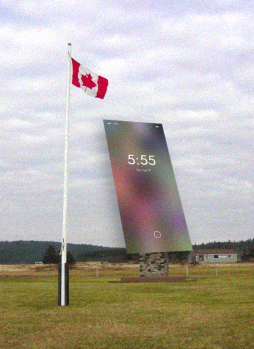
{"hour": 5, "minute": 55}
